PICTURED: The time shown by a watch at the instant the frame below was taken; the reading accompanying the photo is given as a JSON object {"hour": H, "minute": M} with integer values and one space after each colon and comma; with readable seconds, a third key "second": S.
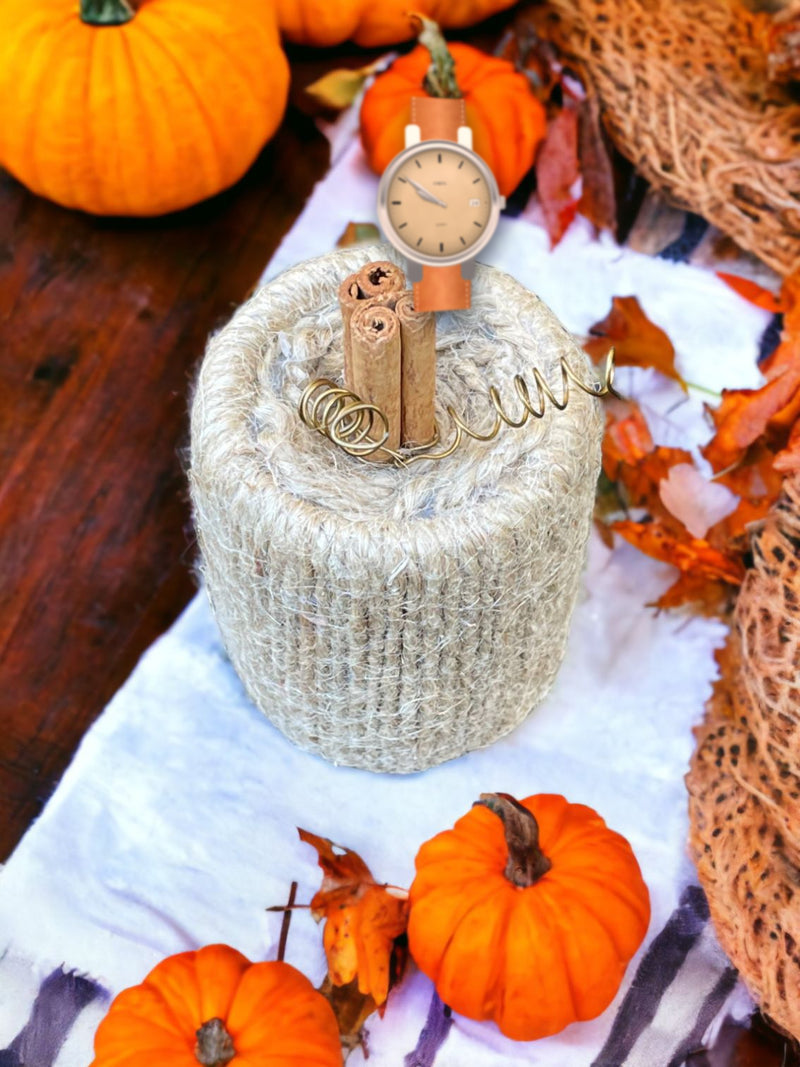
{"hour": 9, "minute": 51}
